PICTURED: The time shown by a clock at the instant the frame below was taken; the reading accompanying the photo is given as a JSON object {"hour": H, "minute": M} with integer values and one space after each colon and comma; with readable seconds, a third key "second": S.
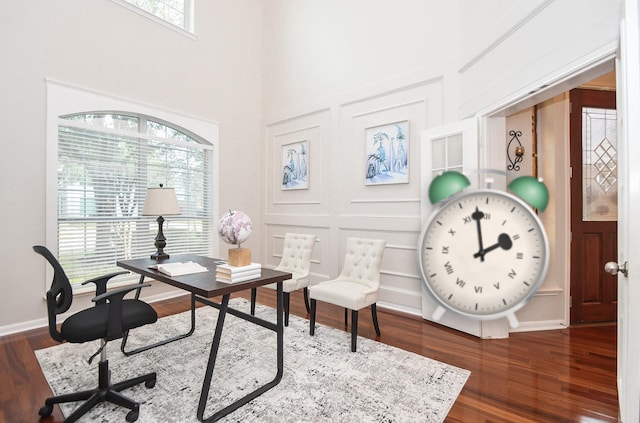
{"hour": 1, "minute": 58}
